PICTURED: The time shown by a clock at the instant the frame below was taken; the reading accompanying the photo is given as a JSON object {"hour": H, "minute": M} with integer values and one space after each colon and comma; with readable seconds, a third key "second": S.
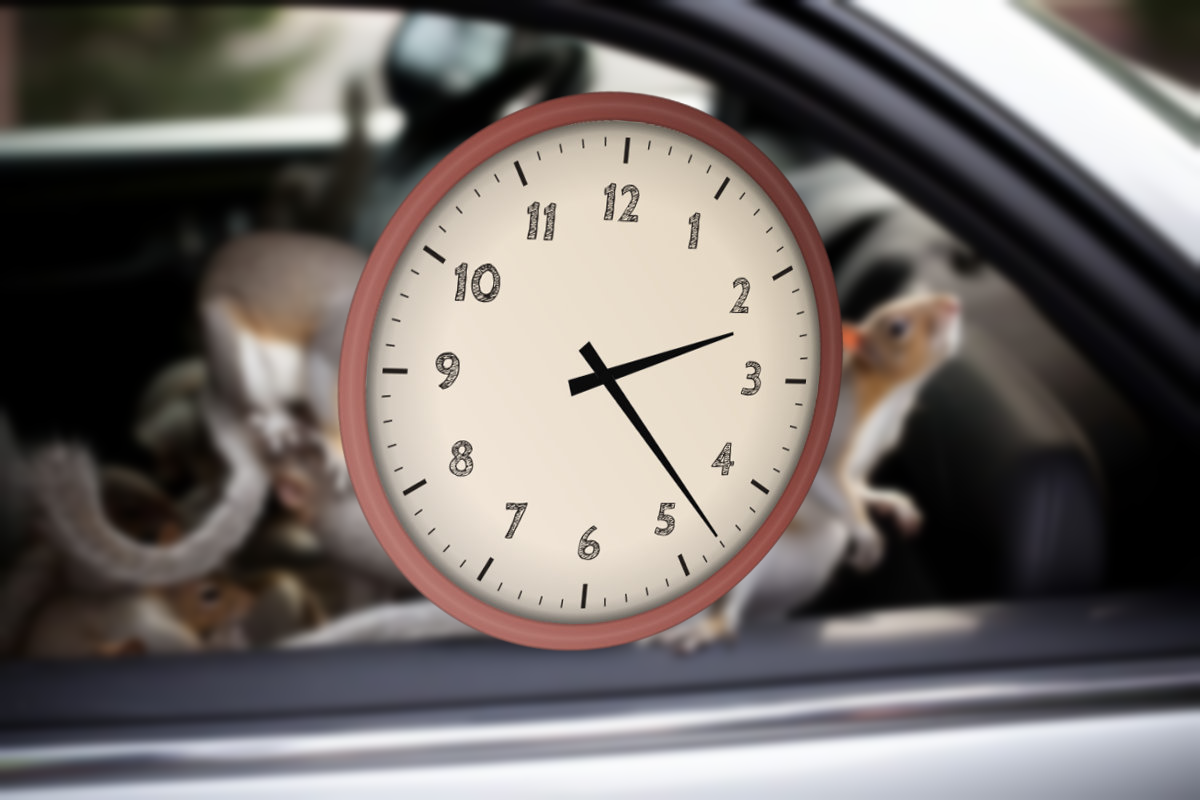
{"hour": 2, "minute": 23}
